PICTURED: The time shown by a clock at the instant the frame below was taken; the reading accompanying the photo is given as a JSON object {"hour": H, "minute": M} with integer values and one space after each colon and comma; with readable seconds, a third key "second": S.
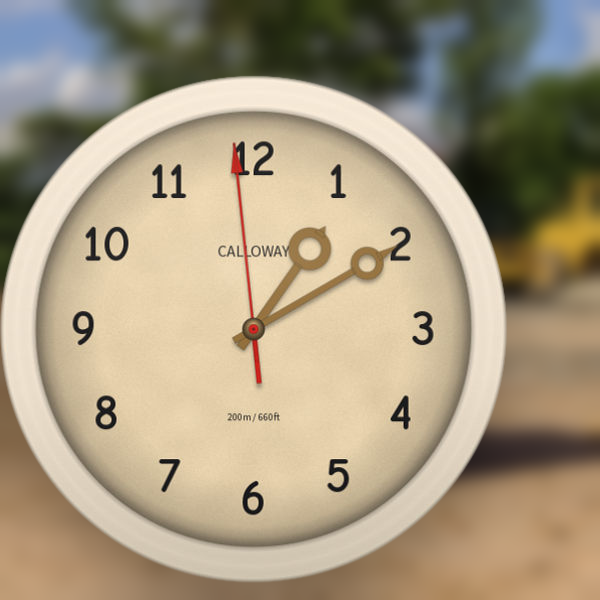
{"hour": 1, "minute": 9, "second": 59}
